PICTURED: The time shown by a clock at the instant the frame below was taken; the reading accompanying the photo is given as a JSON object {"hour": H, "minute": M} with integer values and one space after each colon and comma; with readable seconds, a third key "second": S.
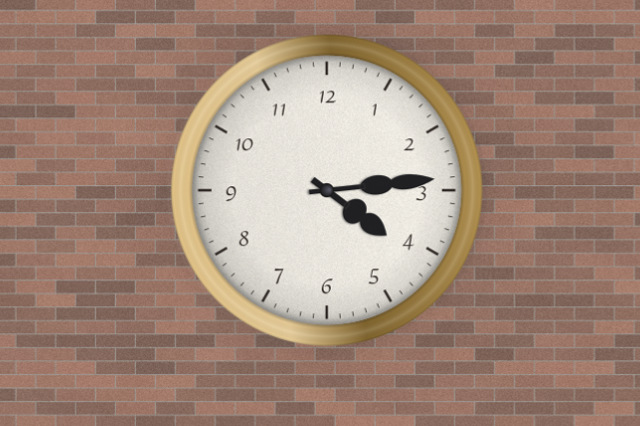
{"hour": 4, "minute": 14}
